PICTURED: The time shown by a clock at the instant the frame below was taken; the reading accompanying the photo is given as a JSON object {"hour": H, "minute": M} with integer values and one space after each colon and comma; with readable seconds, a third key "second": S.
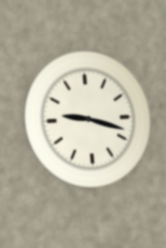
{"hour": 9, "minute": 18}
